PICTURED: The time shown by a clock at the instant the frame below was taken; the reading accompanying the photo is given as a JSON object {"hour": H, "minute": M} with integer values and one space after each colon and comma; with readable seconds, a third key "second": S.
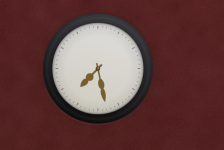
{"hour": 7, "minute": 28}
